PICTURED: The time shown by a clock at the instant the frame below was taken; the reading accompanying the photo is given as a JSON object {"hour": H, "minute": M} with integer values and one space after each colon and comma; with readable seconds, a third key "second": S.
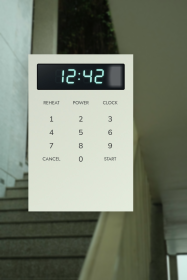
{"hour": 12, "minute": 42}
